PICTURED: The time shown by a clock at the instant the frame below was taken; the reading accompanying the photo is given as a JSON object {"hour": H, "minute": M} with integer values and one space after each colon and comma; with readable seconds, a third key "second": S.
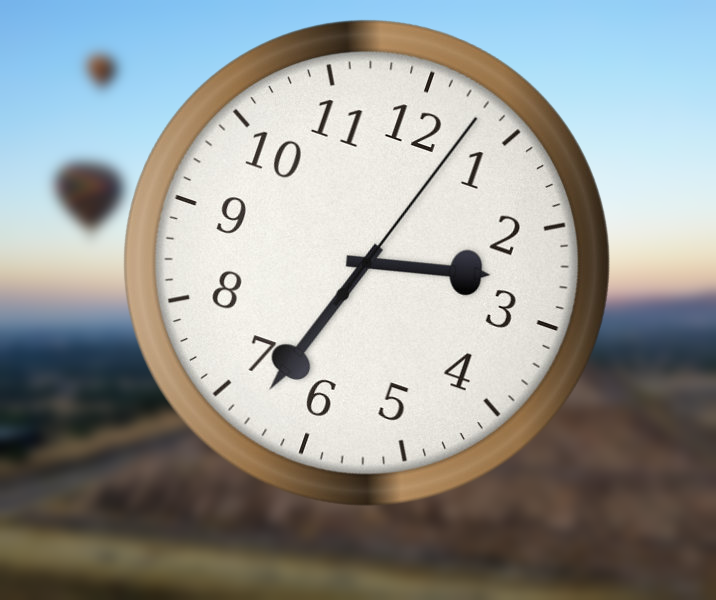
{"hour": 2, "minute": 33, "second": 3}
